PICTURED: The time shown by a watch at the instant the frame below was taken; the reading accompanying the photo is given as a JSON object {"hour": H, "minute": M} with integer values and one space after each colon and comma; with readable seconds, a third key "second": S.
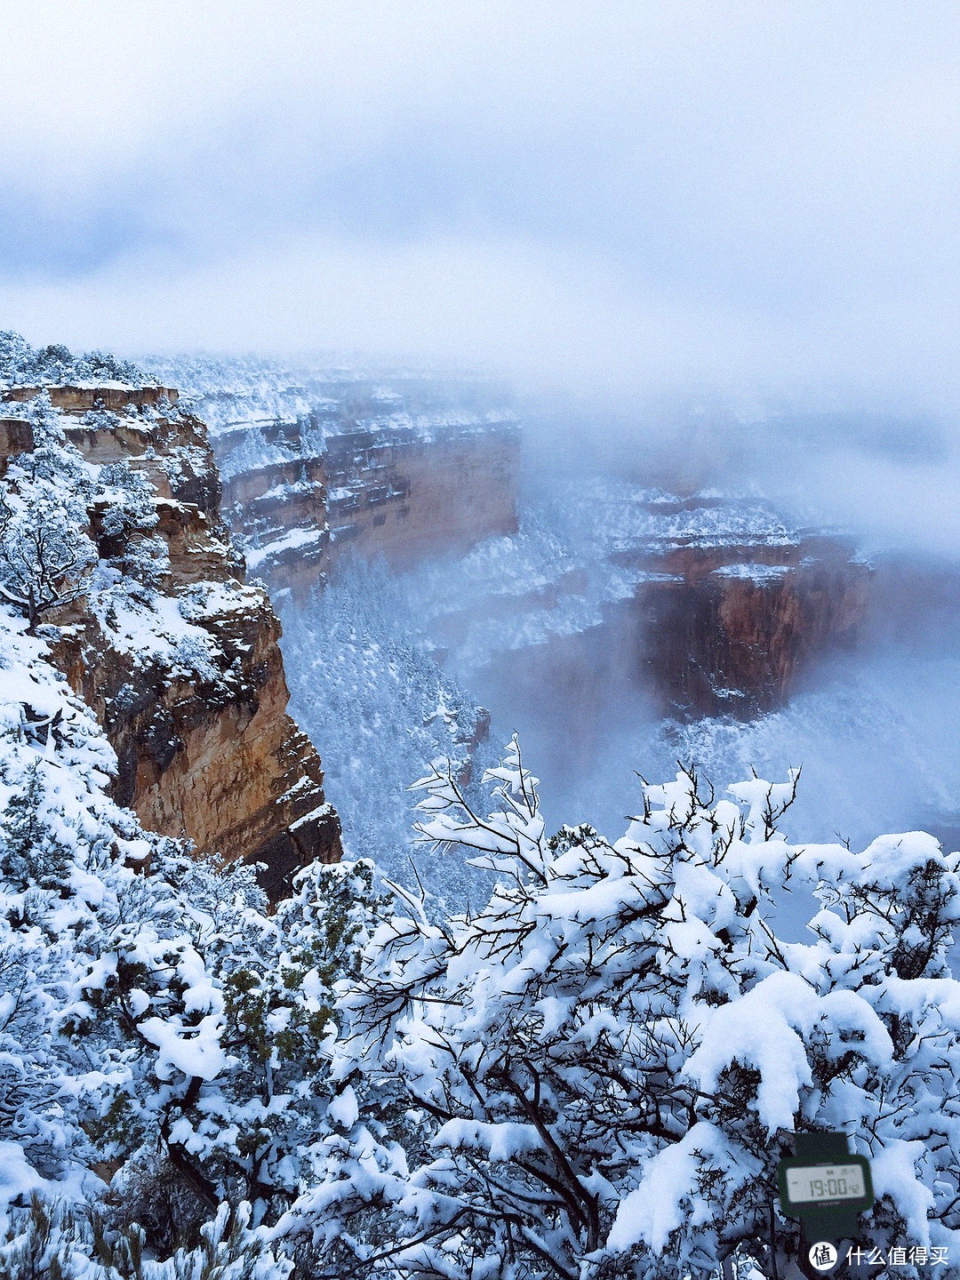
{"hour": 19, "minute": 0}
